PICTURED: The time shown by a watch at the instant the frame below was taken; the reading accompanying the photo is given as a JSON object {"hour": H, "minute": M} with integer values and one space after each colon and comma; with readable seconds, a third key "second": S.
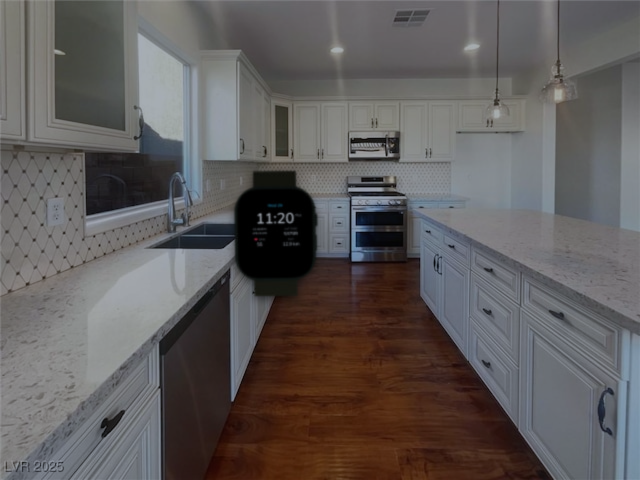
{"hour": 11, "minute": 20}
